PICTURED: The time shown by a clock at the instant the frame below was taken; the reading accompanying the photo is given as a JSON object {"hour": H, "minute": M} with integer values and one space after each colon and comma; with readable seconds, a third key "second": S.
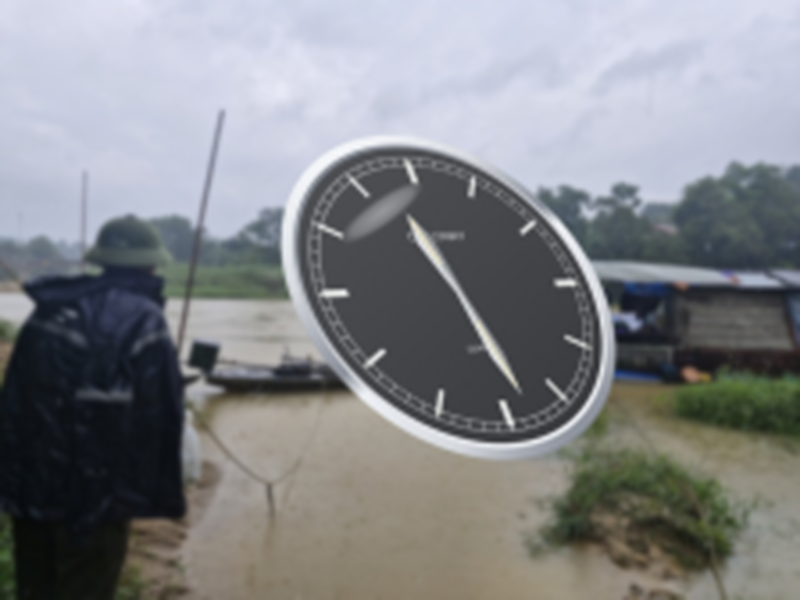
{"hour": 11, "minute": 28}
